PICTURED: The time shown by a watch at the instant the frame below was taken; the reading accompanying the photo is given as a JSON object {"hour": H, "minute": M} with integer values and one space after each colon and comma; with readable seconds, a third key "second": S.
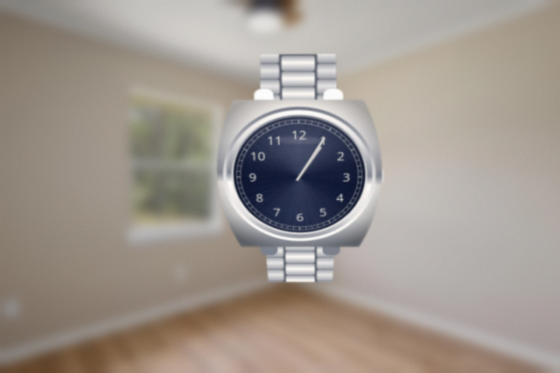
{"hour": 1, "minute": 5}
